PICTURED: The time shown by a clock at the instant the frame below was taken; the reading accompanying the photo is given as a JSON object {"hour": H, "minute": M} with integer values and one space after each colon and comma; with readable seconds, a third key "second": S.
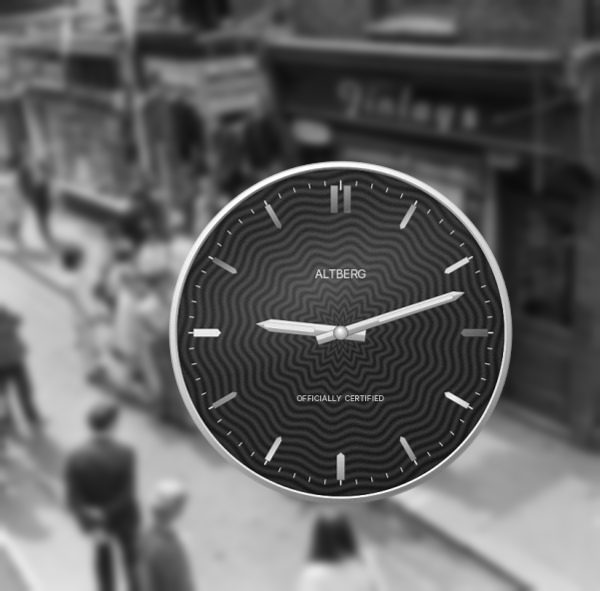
{"hour": 9, "minute": 12}
